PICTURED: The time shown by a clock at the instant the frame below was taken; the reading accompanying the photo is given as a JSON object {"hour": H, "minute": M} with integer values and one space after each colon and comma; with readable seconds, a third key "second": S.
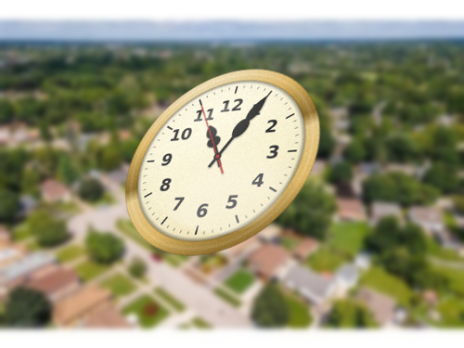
{"hour": 11, "minute": 4, "second": 55}
